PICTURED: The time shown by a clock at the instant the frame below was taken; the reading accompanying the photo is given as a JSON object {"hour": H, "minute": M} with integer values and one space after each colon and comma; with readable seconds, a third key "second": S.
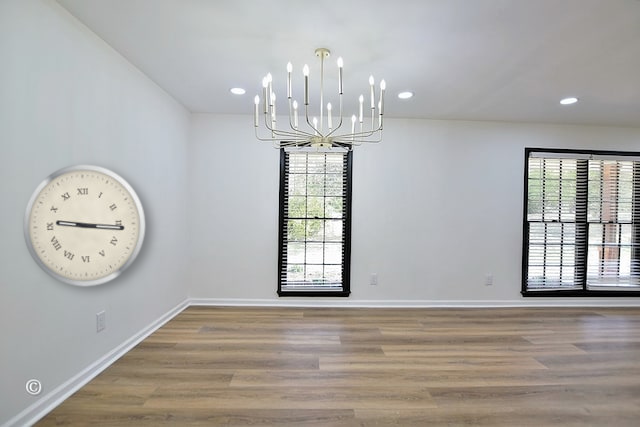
{"hour": 9, "minute": 16}
